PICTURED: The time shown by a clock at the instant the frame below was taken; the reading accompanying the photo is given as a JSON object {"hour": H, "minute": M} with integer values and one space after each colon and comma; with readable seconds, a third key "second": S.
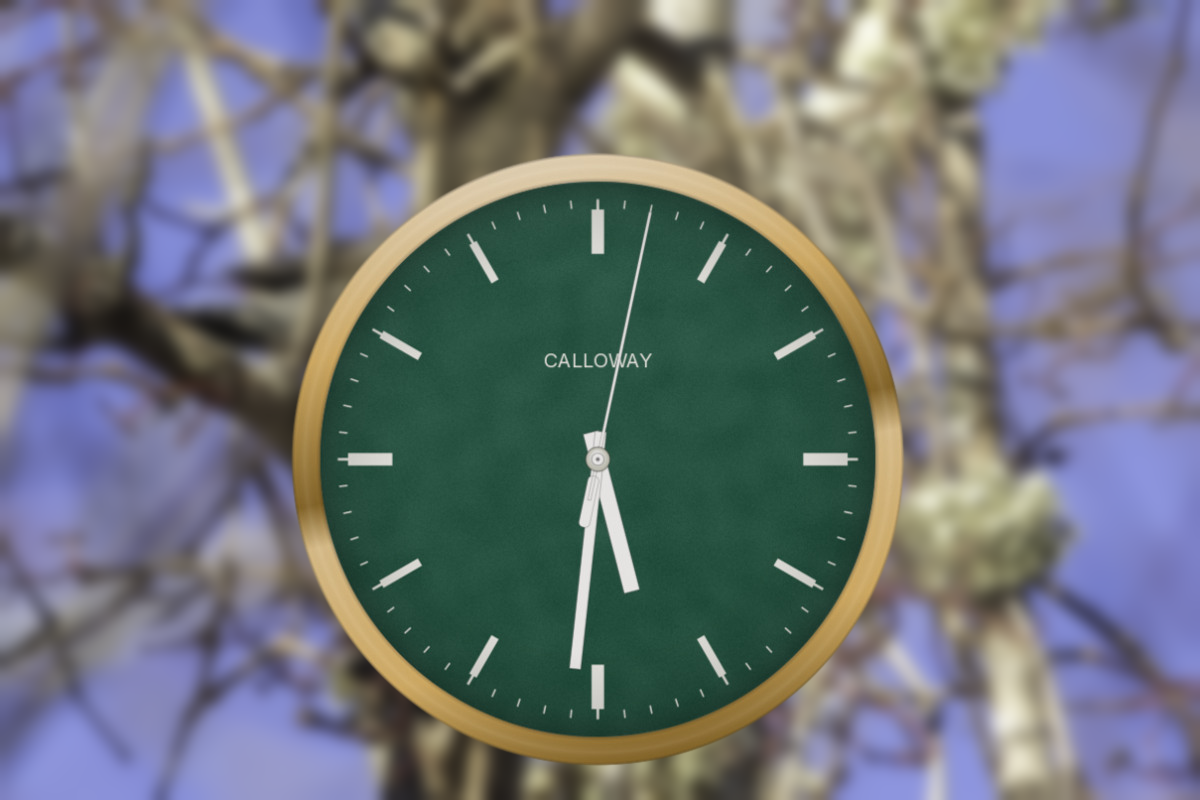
{"hour": 5, "minute": 31, "second": 2}
